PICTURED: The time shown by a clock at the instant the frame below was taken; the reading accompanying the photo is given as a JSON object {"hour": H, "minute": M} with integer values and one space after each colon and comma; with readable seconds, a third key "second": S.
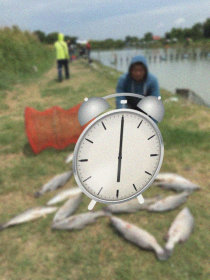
{"hour": 6, "minute": 0}
